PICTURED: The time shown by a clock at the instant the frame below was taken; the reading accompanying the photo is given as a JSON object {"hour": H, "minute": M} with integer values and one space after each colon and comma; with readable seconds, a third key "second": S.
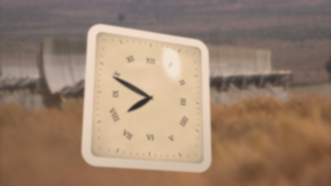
{"hour": 7, "minute": 49}
